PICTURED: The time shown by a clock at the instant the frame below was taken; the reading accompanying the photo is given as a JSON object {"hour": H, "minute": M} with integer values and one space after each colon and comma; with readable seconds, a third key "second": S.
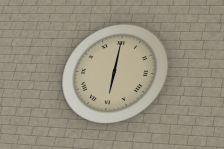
{"hour": 6, "minute": 0}
